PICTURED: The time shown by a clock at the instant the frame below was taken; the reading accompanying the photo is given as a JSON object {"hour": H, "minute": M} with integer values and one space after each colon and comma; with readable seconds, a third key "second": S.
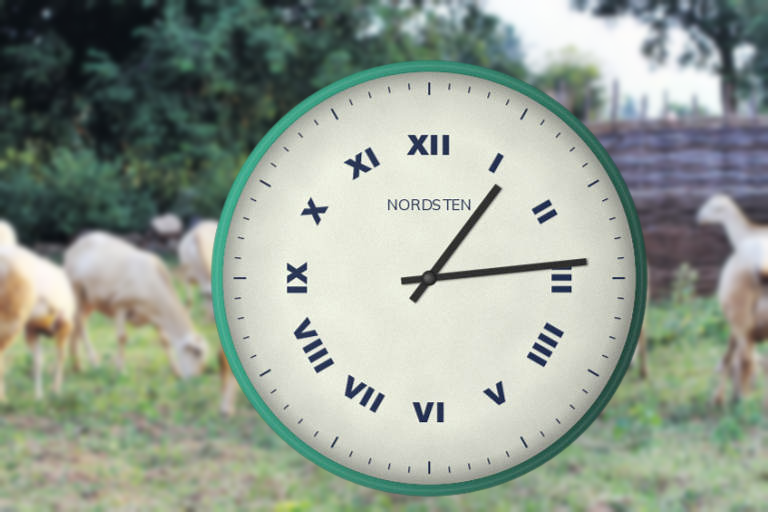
{"hour": 1, "minute": 14}
